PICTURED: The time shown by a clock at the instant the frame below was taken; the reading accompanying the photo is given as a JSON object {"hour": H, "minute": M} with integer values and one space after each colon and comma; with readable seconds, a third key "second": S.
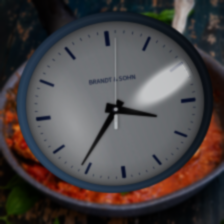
{"hour": 3, "minute": 36, "second": 1}
